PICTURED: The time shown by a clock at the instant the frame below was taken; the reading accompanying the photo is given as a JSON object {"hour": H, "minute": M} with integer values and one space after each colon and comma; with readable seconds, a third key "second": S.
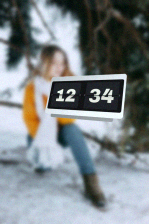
{"hour": 12, "minute": 34}
